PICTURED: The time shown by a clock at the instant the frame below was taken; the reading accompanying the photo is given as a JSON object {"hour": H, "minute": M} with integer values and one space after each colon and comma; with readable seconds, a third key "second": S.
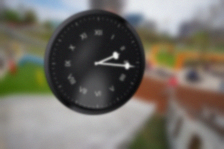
{"hour": 2, "minute": 16}
